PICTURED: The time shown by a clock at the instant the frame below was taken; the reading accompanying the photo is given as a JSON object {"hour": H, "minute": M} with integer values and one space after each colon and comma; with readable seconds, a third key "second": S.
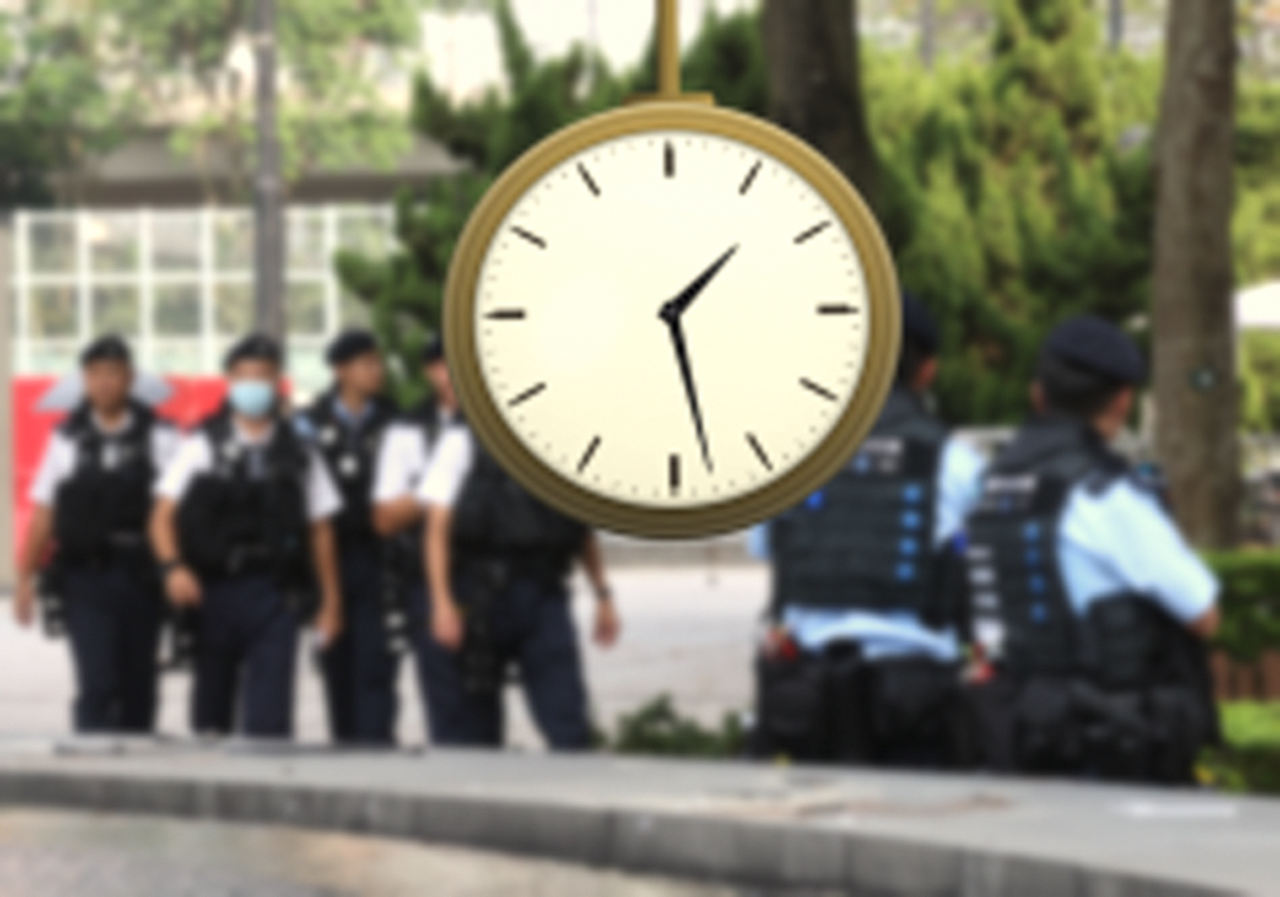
{"hour": 1, "minute": 28}
